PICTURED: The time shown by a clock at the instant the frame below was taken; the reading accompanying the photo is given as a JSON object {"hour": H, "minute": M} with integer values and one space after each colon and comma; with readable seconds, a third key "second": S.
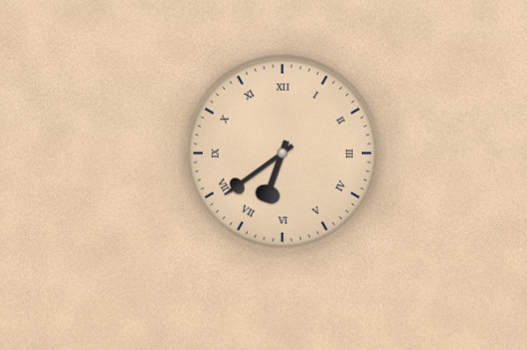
{"hour": 6, "minute": 39}
